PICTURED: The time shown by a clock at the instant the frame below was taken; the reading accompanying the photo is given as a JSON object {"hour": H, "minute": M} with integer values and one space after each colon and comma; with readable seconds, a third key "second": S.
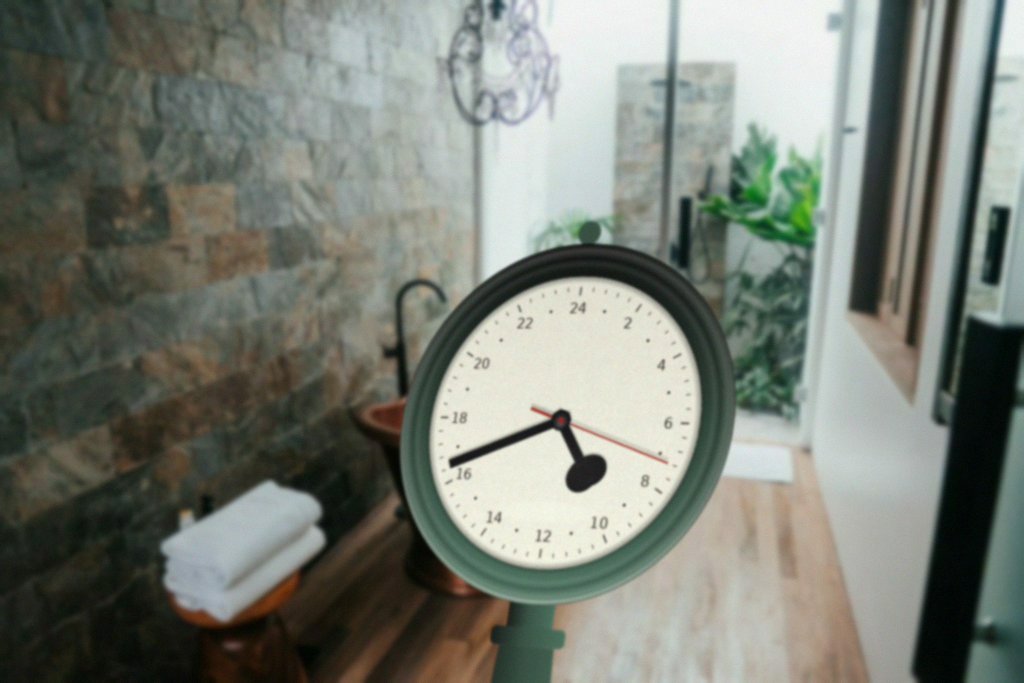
{"hour": 9, "minute": 41, "second": 18}
